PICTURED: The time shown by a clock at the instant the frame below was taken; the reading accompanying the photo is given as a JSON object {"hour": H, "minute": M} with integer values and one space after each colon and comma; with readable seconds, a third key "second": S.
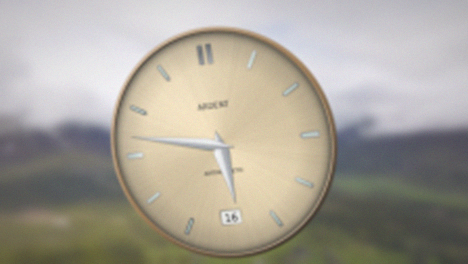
{"hour": 5, "minute": 47}
